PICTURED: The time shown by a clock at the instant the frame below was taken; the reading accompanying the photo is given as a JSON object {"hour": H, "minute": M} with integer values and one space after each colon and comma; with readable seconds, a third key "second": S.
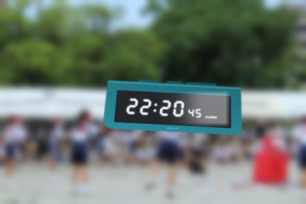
{"hour": 22, "minute": 20, "second": 45}
